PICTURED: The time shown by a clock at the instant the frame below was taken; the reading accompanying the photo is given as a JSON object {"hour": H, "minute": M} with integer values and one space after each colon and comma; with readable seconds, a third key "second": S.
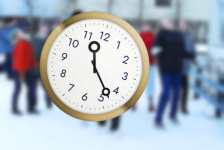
{"hour": 11, "minute": 23}
